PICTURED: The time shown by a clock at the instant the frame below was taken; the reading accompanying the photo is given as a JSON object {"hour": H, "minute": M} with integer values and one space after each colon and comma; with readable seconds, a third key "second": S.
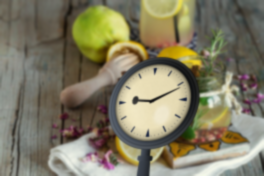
{"hour": 9, "minute": 11}
